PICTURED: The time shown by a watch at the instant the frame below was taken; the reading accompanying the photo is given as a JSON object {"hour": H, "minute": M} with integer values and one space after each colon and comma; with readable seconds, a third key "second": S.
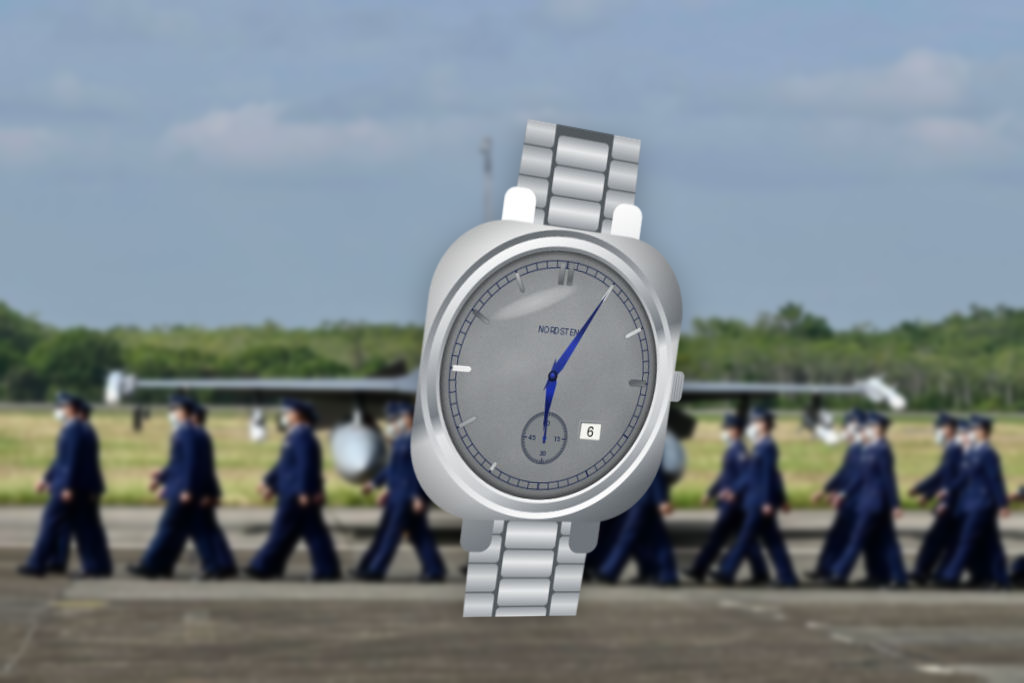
{"hour": 6, "minute": 5}
